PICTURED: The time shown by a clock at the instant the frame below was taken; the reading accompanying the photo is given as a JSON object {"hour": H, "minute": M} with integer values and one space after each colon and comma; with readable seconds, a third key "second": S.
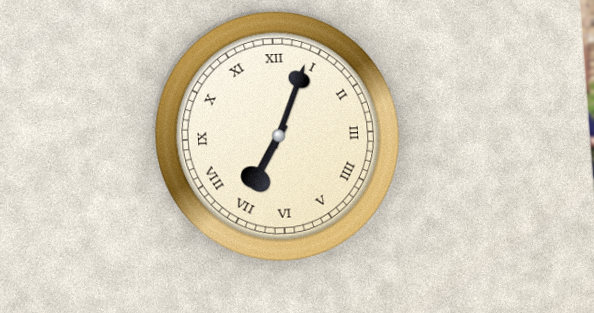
{"hour": 7, "minute": 4}
